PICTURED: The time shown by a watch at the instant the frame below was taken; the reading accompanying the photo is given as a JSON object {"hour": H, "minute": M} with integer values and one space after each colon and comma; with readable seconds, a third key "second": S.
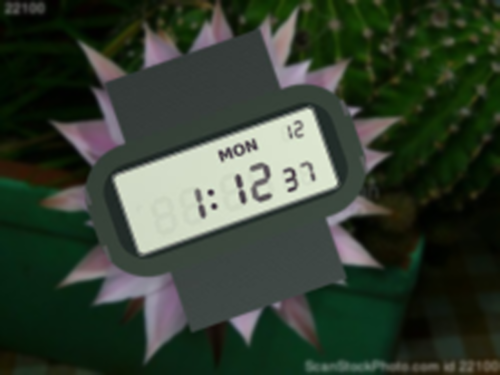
{"hour": 1, "minute": 12, "second": 37}
